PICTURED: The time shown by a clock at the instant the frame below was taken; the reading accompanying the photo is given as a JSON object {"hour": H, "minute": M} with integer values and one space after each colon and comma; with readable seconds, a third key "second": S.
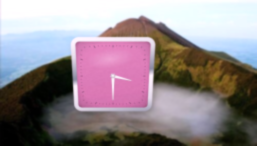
{"hour": 3, "minute": 30}
